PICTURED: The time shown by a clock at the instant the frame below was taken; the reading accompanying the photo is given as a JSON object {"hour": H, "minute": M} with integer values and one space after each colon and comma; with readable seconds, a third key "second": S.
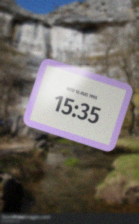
{"hour": 15, "minute": 35}
